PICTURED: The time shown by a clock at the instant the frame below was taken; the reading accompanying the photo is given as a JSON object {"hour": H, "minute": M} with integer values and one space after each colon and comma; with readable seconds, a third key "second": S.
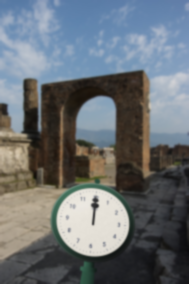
{"hour": 12, "minute": 0}
